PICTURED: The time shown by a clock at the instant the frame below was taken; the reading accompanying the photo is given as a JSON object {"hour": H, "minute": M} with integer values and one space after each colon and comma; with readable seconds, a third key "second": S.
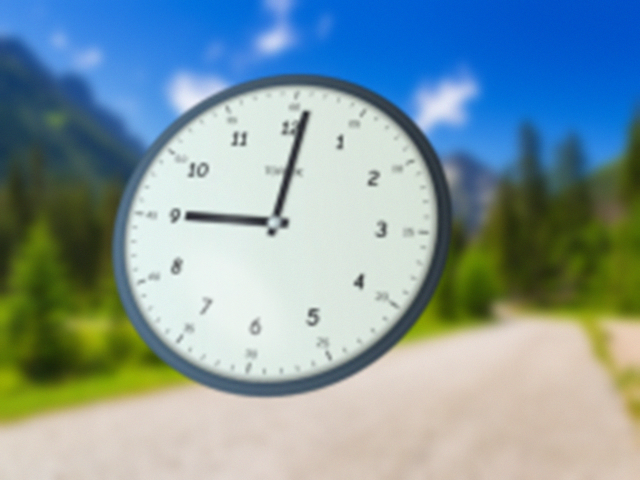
{"hour": 9, "minute": 1}
